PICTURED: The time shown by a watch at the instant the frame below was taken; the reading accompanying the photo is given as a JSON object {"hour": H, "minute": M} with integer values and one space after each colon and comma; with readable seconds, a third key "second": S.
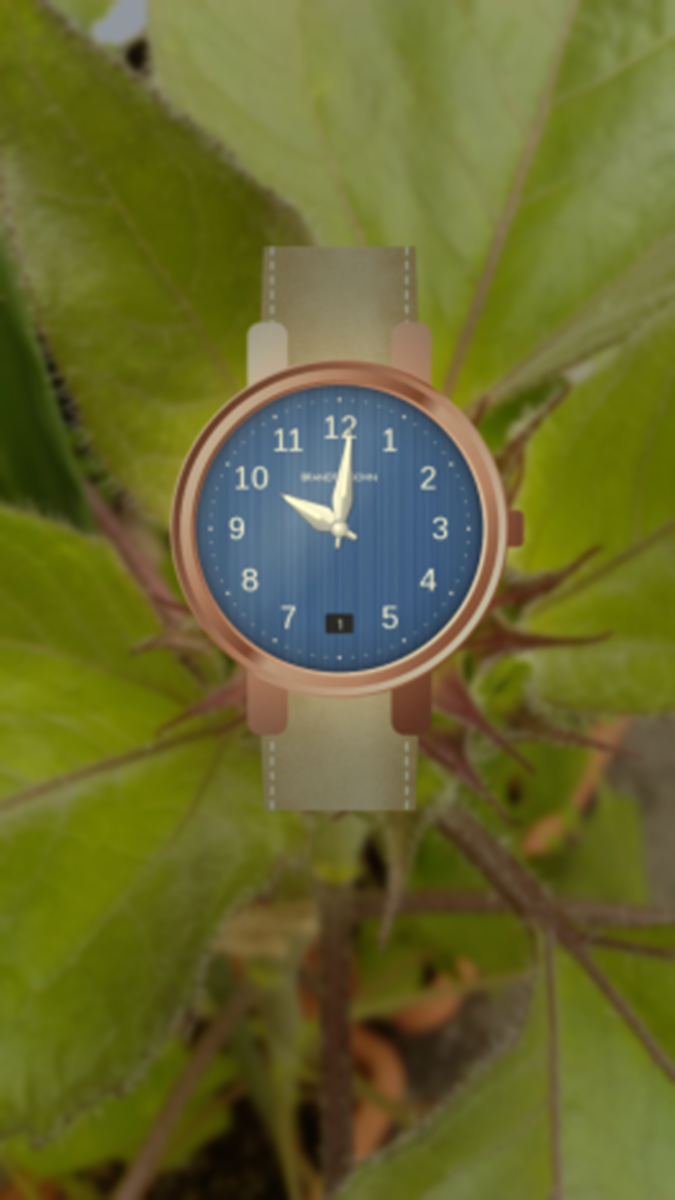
{"hour": 10, "minute": 1}
